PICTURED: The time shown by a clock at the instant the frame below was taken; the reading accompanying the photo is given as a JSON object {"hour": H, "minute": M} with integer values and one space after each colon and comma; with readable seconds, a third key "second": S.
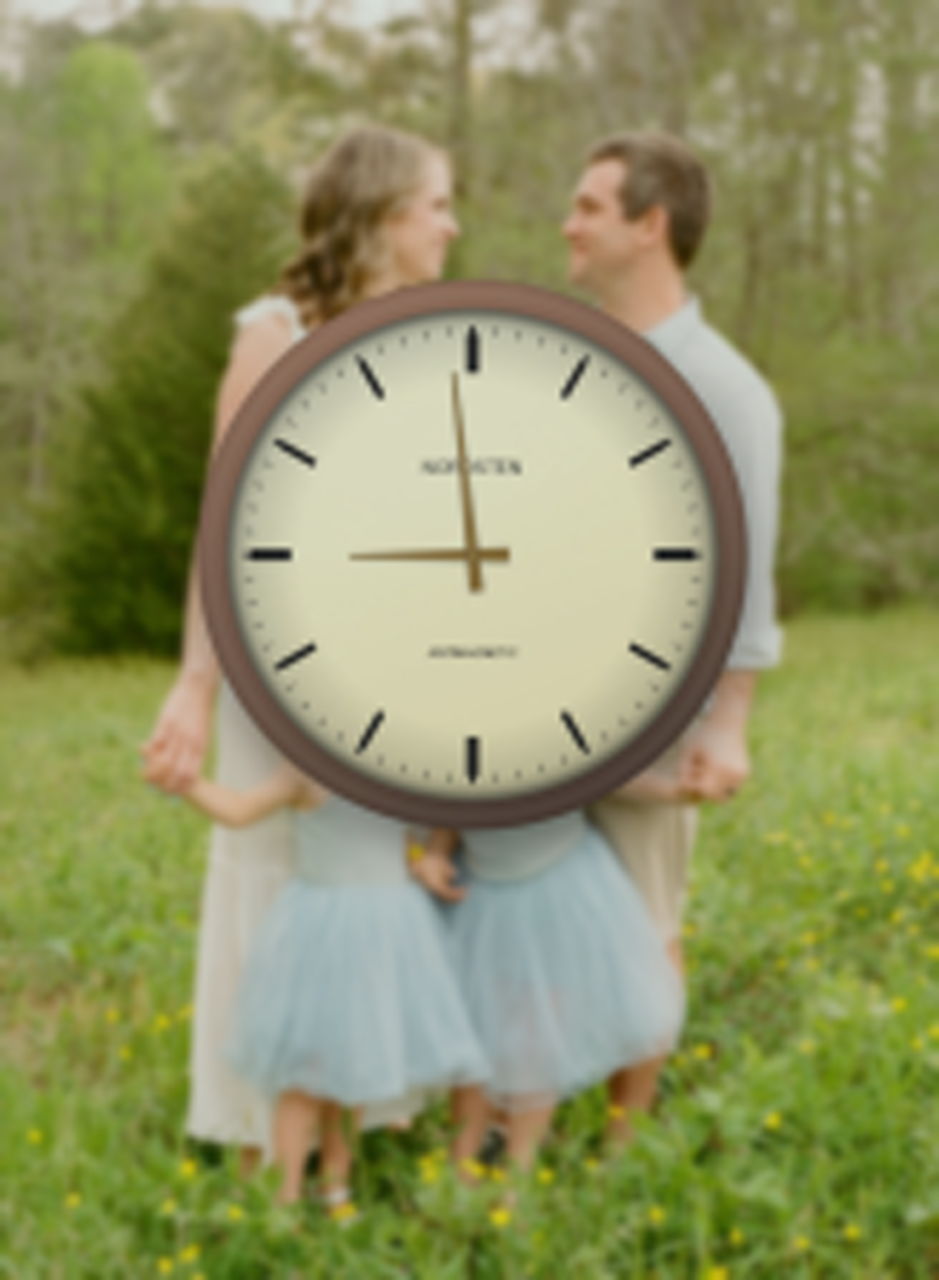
{"hour": 8, "minute": 59}
